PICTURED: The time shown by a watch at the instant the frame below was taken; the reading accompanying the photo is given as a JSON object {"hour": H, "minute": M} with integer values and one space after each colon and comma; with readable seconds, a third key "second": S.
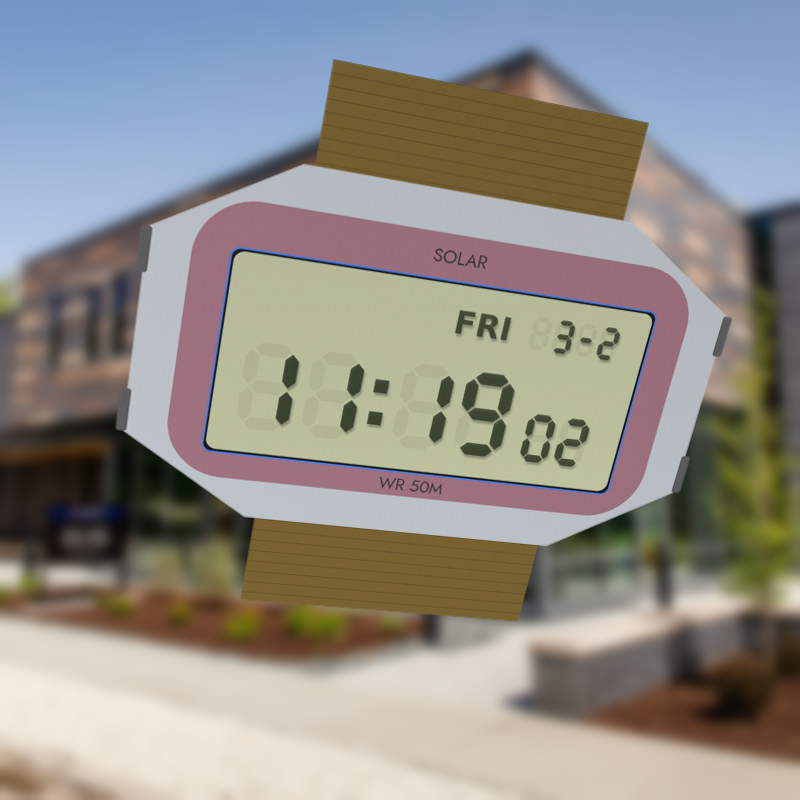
{"hour": 11, "minute": 19, "second": 2}
